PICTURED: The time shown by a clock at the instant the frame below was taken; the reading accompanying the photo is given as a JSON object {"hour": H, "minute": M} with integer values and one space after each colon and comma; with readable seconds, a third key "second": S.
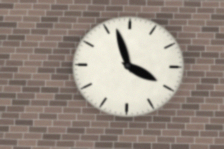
{"hour": 3, "minute": 57}
